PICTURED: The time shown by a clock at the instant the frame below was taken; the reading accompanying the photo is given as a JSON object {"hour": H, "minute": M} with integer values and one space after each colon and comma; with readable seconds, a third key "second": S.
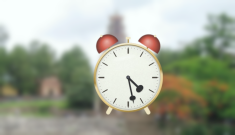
{"hour": 4, "minute": 28}
